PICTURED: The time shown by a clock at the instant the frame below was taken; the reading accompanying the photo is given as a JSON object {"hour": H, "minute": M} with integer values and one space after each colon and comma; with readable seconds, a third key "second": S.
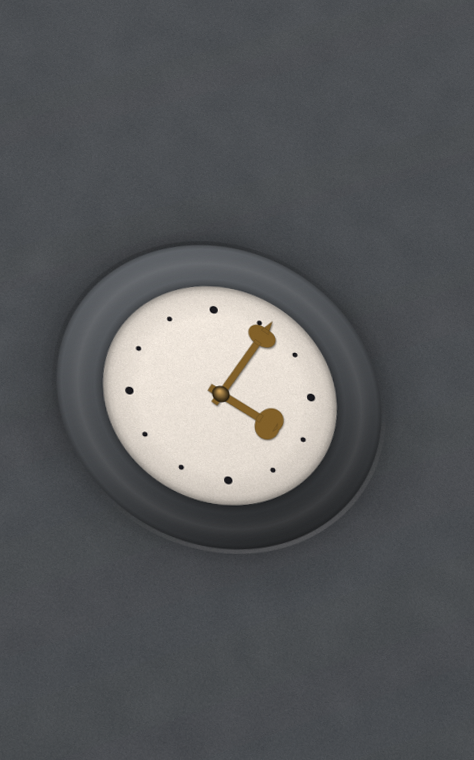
{"hour": 4, "minute": 6}
